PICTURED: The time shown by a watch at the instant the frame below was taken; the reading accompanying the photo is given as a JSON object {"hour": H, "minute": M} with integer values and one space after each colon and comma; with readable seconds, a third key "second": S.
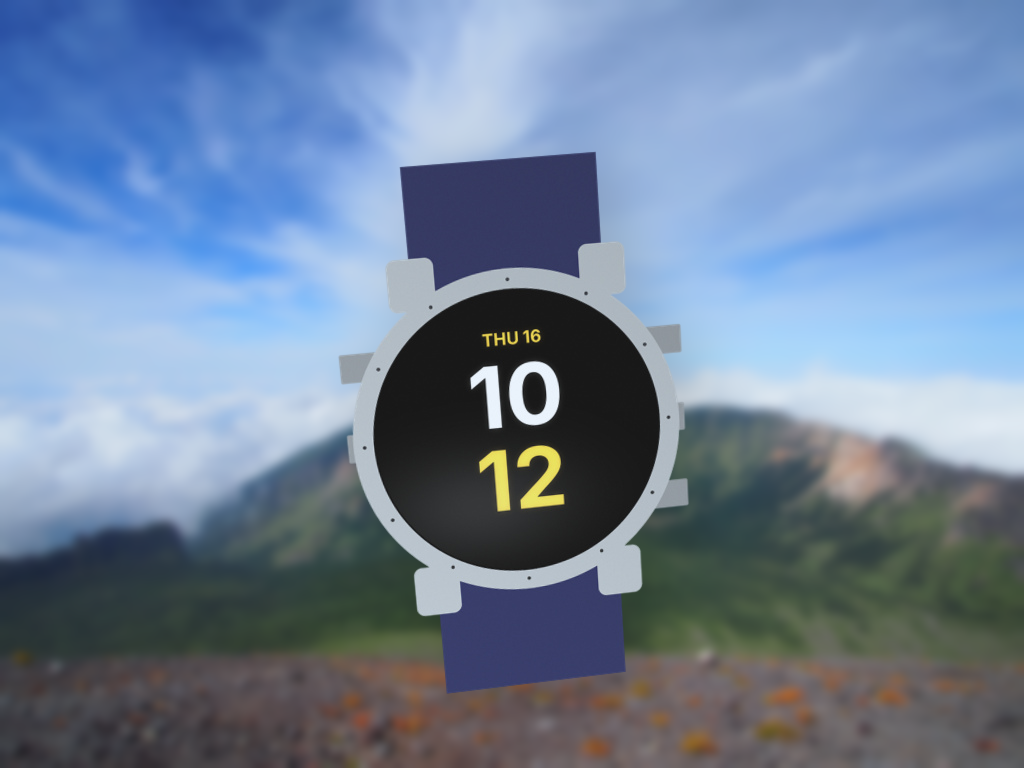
{"hour": 10, "minute": 12}
